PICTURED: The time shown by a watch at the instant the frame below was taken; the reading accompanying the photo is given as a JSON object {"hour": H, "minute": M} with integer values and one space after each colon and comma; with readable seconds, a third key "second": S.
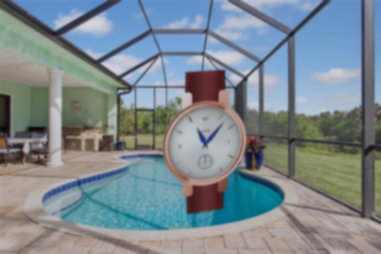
{"hour": 11, "minute": 7}
